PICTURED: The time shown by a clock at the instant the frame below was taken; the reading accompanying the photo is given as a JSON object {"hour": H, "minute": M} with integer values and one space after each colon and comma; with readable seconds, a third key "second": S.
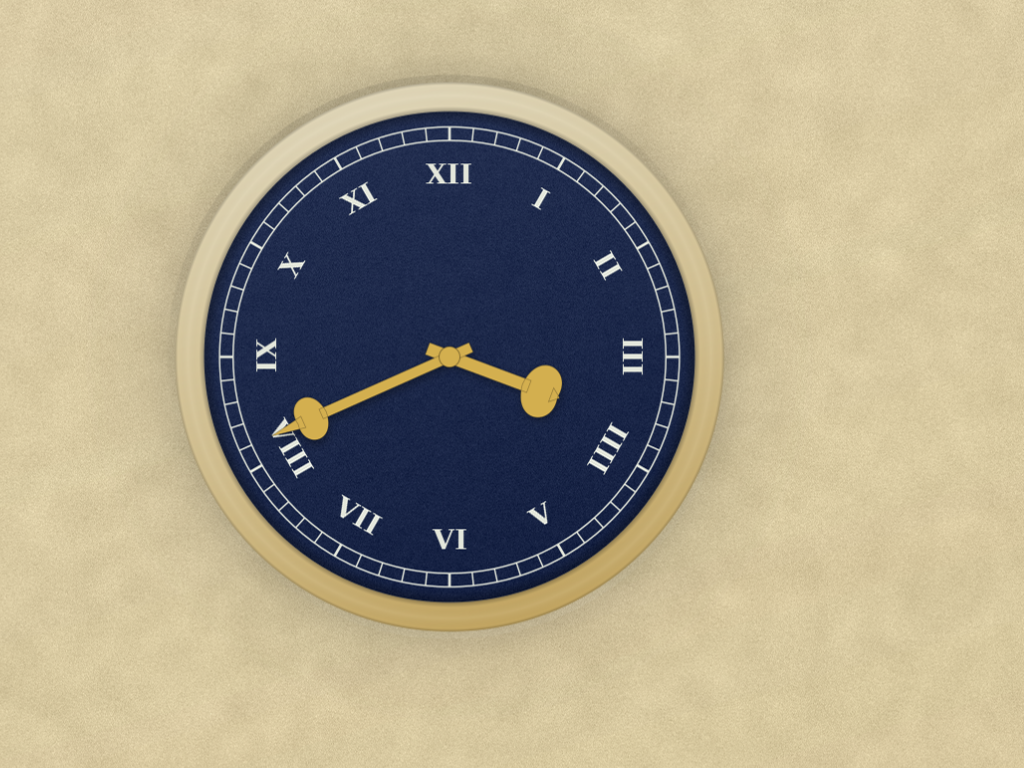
{"hour": 3, "minute": 41}
